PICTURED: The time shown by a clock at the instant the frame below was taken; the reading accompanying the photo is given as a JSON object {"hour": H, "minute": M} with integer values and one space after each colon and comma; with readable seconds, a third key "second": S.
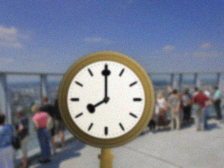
{"hour": 8, "minute": 0}
